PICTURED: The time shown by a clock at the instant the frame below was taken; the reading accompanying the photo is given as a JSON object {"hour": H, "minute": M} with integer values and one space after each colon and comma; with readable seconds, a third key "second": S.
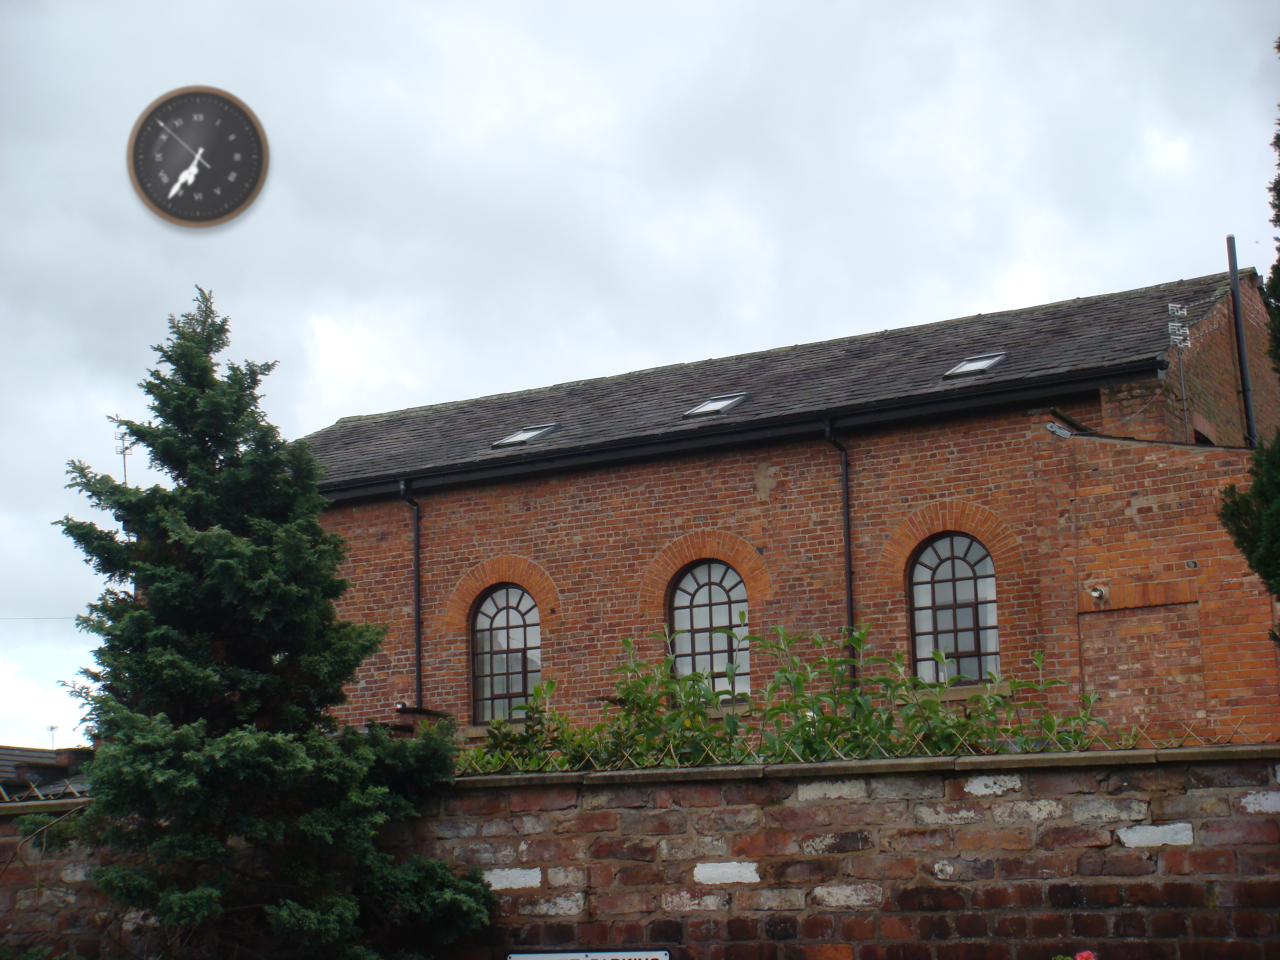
{"hour": 6, "minute": 35, "second": 52}
